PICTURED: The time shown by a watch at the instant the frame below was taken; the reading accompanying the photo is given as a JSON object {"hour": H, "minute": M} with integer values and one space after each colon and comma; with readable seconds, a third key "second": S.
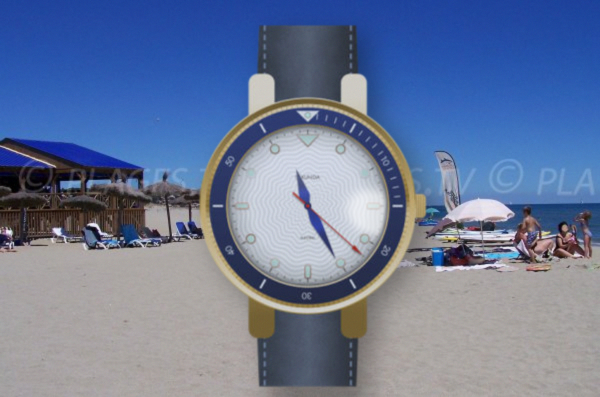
{"hour": 11, "minute": 25, "second": 22}
